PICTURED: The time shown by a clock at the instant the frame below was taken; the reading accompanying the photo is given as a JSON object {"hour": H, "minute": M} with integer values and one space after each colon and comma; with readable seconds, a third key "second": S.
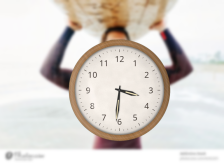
{"hour": 3, "minute": 31}
